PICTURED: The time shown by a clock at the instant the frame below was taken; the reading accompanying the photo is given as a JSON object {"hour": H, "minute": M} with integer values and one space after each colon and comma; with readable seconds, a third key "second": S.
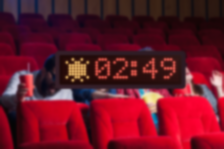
{"hour": 2, "minute": 49}
